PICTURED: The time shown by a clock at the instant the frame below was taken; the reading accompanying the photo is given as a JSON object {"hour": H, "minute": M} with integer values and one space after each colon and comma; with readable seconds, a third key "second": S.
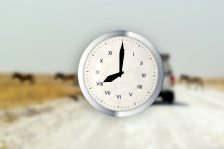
{"hour": 8, "minute": 0}
